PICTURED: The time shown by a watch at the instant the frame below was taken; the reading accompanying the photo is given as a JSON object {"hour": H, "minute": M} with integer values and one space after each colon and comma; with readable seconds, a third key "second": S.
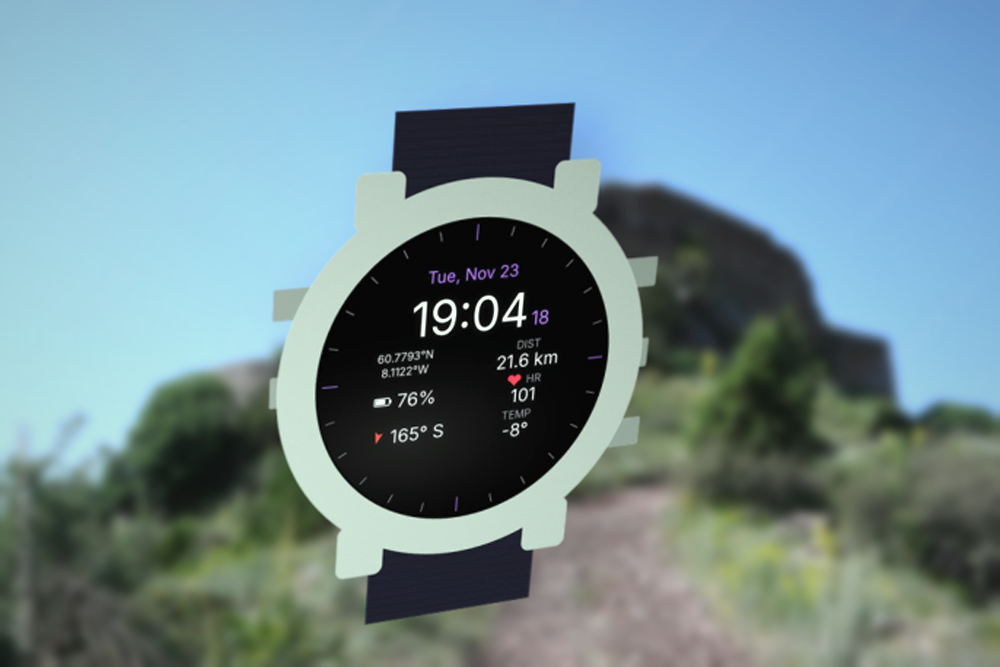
{"hour": 19, "minute": 4, "second": 18}
